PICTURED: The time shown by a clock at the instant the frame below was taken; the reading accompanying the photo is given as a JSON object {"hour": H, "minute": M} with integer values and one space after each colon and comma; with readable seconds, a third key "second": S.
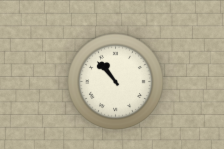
{"hour": 10, "minute": 53}
